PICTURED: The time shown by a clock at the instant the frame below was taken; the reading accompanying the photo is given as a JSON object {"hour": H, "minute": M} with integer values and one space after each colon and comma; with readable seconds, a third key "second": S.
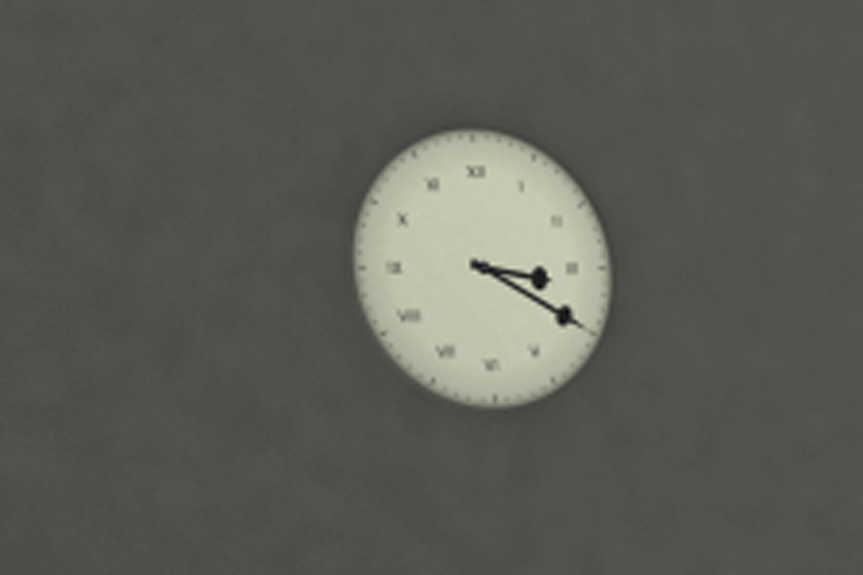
{"hour": 3, "minute": 20}
